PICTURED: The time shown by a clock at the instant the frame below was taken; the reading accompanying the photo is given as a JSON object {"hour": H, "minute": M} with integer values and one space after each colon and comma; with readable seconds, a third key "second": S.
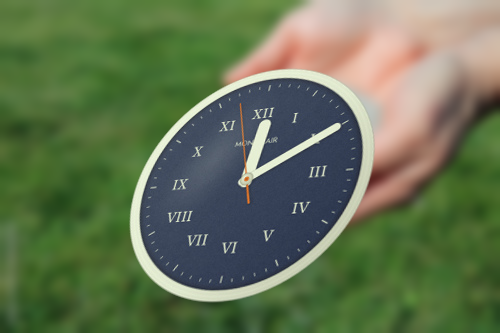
{"hour": 12, "minute": 9, "second": 57}
